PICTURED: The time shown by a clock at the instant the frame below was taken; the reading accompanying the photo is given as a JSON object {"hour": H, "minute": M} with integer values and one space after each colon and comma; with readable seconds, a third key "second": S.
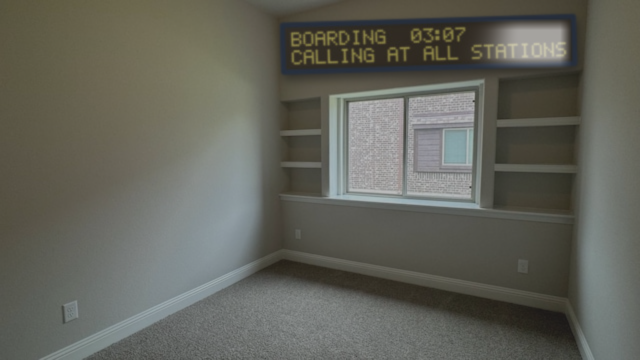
{"hour": 3, "minute": 7}
